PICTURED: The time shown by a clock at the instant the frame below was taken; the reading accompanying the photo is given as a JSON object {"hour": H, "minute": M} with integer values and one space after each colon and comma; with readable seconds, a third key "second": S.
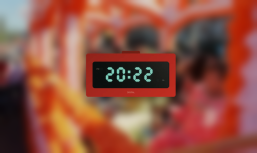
{"hour": 20, "minute": 22}
